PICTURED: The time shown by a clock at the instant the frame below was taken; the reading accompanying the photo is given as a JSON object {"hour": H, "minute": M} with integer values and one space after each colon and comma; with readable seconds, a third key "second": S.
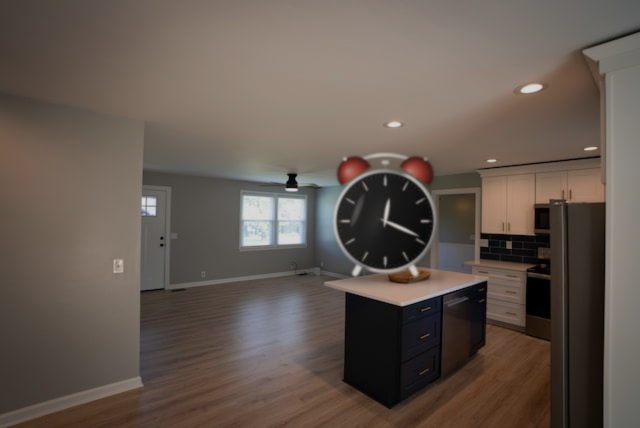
{"hour": 12, "minute": 19}
